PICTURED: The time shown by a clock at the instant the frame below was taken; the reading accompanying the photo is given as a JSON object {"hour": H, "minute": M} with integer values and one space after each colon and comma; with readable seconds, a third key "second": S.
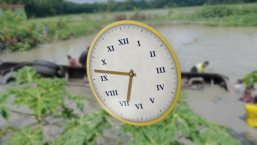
{"hour": 6, "minute": 47}
